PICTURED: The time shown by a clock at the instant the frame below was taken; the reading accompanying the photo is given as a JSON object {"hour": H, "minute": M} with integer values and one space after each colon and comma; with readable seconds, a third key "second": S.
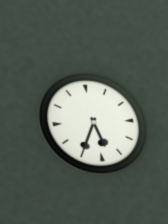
{"hour": 5, "minute": 35}
